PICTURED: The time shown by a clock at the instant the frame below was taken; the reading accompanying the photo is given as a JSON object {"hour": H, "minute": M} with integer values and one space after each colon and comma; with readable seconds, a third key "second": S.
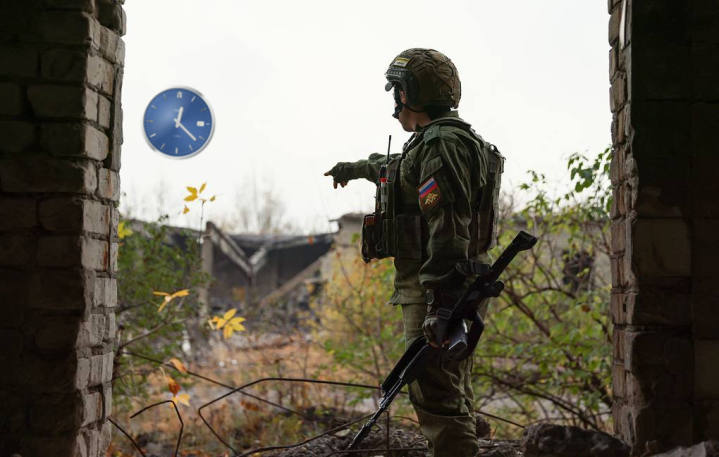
{"hour": 12, "minute": 22}
